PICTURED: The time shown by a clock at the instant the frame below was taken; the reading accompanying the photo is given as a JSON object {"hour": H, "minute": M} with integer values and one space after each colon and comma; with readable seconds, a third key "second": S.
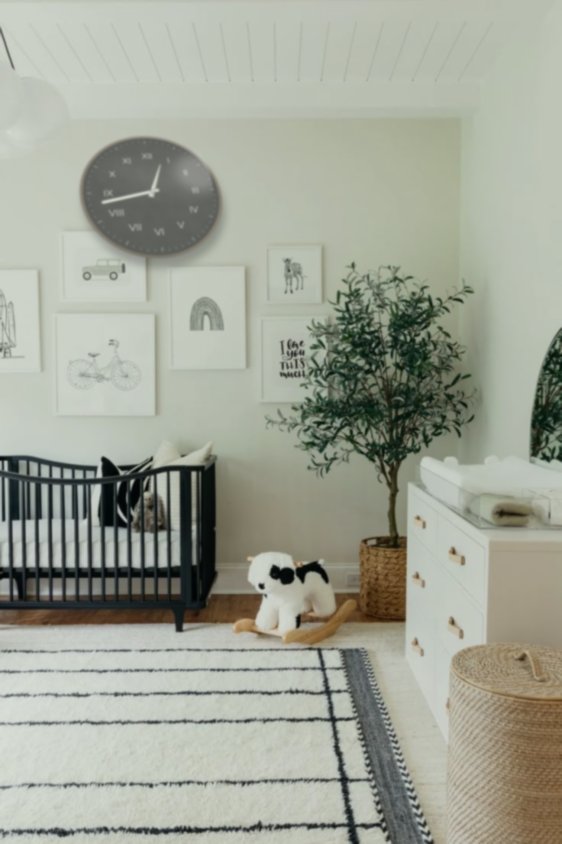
{"hour": 12, "minute": 43}
